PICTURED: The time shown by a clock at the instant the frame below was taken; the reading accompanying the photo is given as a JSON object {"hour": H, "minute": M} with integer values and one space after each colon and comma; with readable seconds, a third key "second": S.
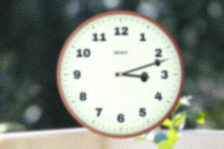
{"hour": 3, "minute": 12}
